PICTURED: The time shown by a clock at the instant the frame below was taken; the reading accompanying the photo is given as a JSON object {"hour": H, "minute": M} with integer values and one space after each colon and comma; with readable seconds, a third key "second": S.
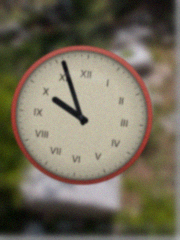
{"hour": 9, "minute": 56}
